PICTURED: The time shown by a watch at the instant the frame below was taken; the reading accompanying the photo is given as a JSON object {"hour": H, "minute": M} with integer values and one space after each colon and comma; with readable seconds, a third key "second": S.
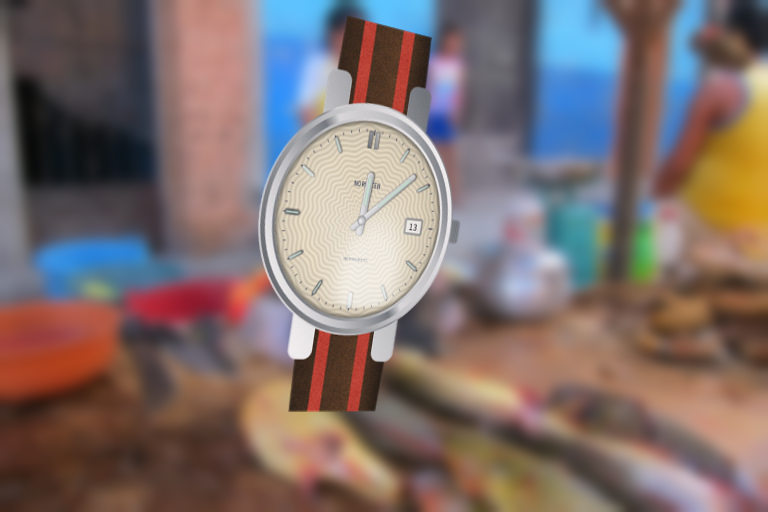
{"hour": 12, "minute": 8}
